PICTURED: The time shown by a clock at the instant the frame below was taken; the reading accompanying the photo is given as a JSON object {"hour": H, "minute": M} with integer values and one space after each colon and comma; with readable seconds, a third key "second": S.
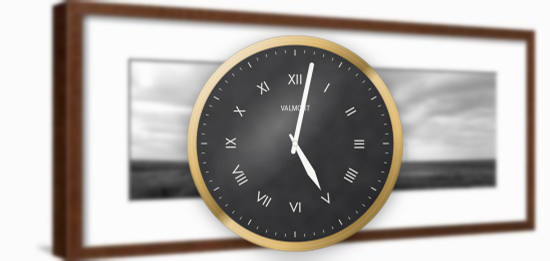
{"hour": 5, "minute": 2}
